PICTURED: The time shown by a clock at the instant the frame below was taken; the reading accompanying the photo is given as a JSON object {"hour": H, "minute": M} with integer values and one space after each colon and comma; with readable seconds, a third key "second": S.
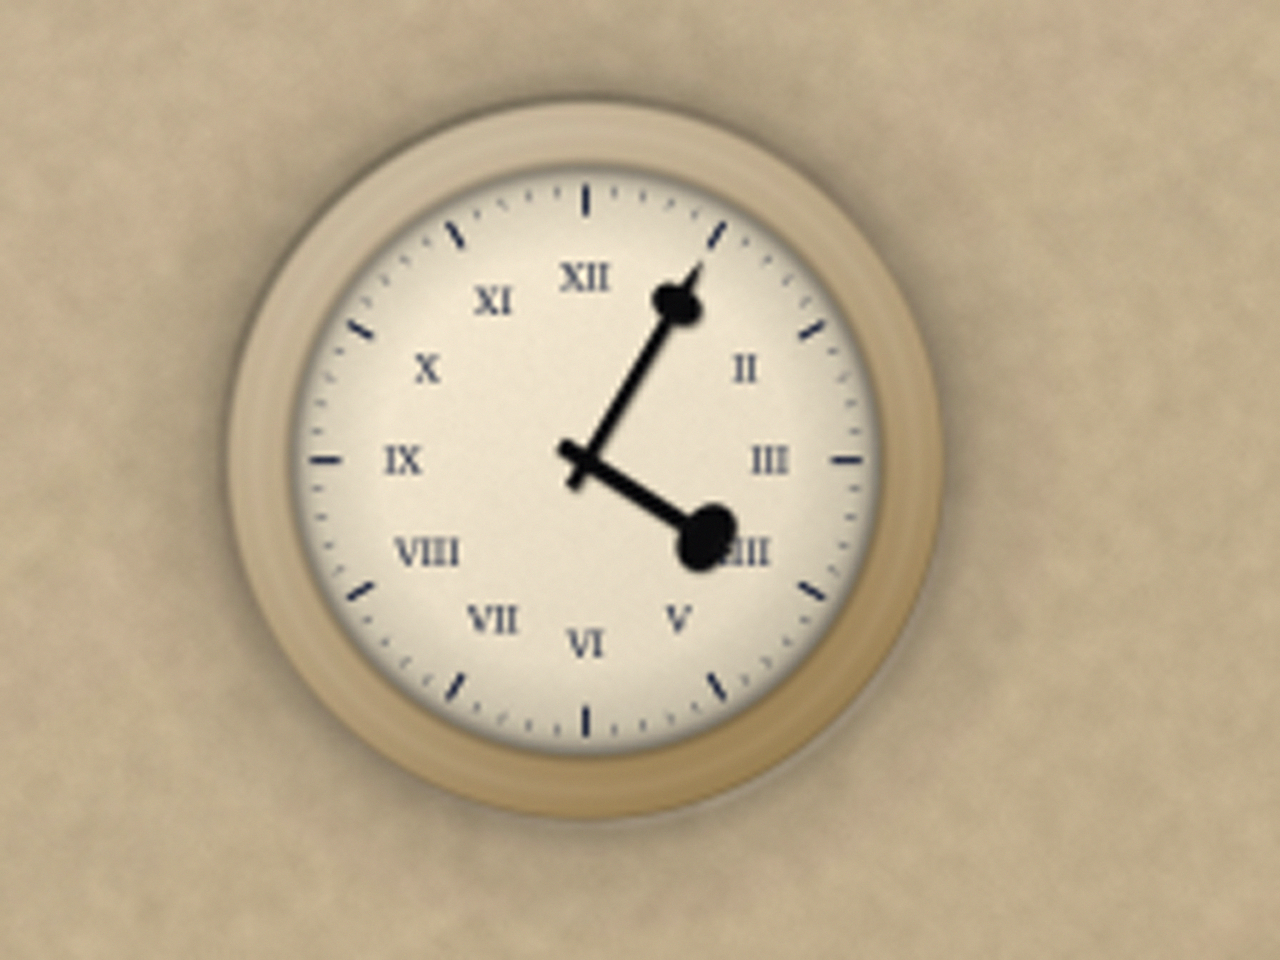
{"hour": 4, "minute": 5}
